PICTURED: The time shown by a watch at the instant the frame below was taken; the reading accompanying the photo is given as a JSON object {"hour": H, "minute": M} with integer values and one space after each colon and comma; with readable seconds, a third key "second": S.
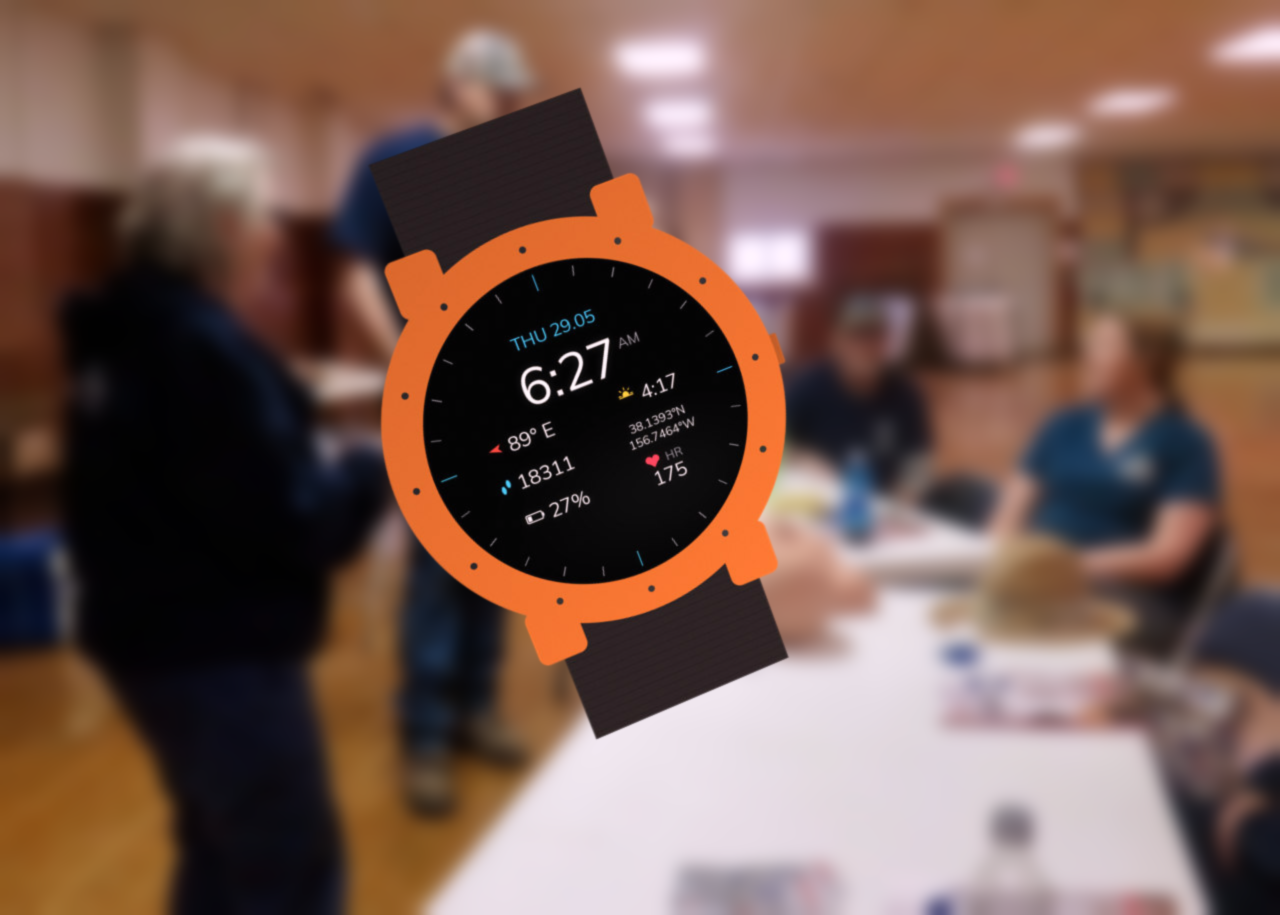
{"hour": 6, "minute": 27}
